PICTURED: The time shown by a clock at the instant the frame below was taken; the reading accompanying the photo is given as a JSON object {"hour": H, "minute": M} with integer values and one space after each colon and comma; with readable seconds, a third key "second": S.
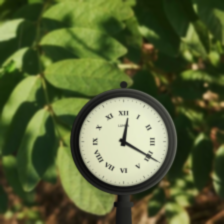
{"hour": 12, "minute": 20}
